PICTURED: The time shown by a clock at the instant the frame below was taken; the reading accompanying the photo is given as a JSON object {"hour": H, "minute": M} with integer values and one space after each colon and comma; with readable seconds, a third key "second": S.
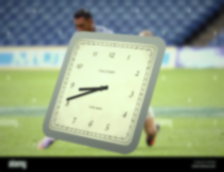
{"hour": 8, "minute": 41}
